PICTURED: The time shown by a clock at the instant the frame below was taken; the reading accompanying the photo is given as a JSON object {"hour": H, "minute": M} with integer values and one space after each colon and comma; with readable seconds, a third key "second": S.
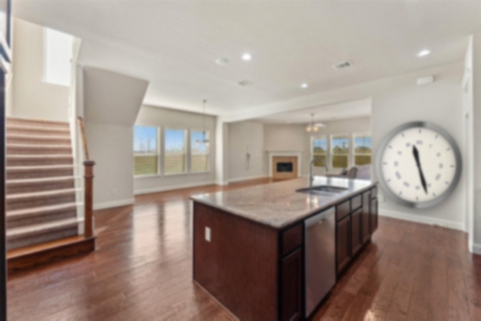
{"hour": 11, "minute": 27}
